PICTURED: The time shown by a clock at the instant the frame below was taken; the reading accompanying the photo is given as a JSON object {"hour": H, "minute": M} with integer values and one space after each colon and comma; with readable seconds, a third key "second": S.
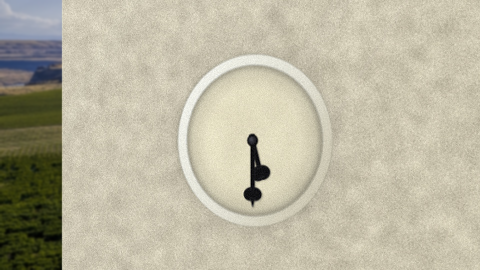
{"hour": 5, "minute": 30}
